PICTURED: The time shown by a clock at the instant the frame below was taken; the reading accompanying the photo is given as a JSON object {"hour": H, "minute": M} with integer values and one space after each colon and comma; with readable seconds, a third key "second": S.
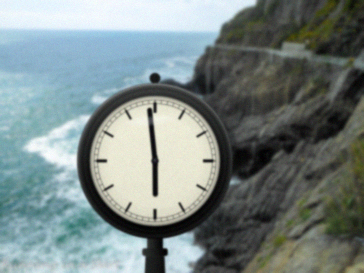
{"hour": 5, "minute": 59}
